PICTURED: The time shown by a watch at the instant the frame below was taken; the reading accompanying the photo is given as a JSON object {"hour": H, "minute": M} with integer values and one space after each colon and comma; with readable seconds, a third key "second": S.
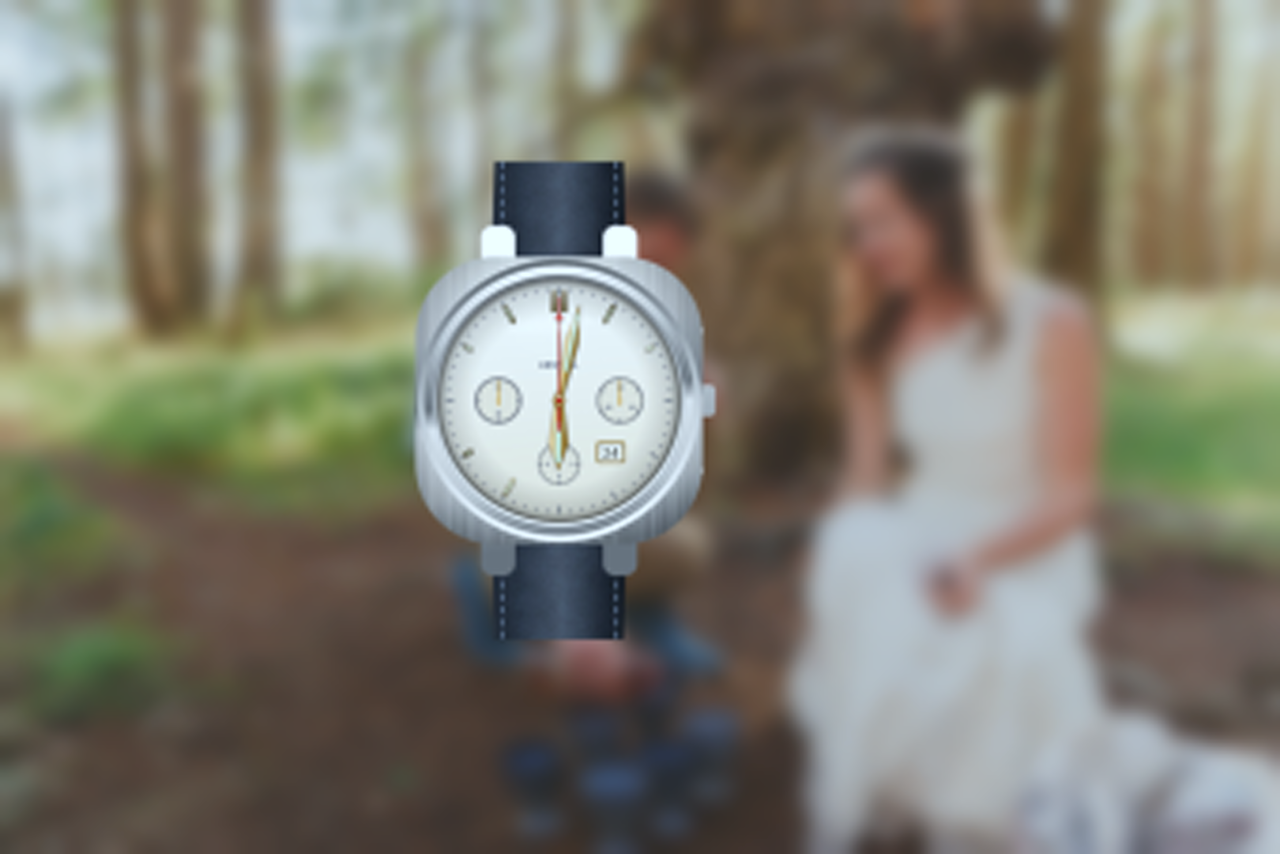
{"hour": 6, "minute": 2}
